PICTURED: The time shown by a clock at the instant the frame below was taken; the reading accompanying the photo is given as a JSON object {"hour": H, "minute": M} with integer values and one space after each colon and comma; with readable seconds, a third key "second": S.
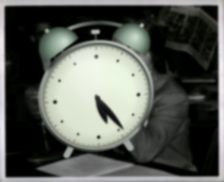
{"hour": 5, "minute": 24}
